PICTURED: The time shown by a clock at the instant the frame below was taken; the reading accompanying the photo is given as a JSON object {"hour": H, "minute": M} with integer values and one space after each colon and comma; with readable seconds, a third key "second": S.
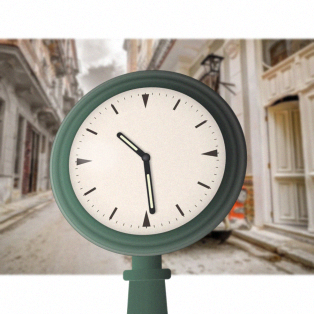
{"hour": 10, "minute": 29}
